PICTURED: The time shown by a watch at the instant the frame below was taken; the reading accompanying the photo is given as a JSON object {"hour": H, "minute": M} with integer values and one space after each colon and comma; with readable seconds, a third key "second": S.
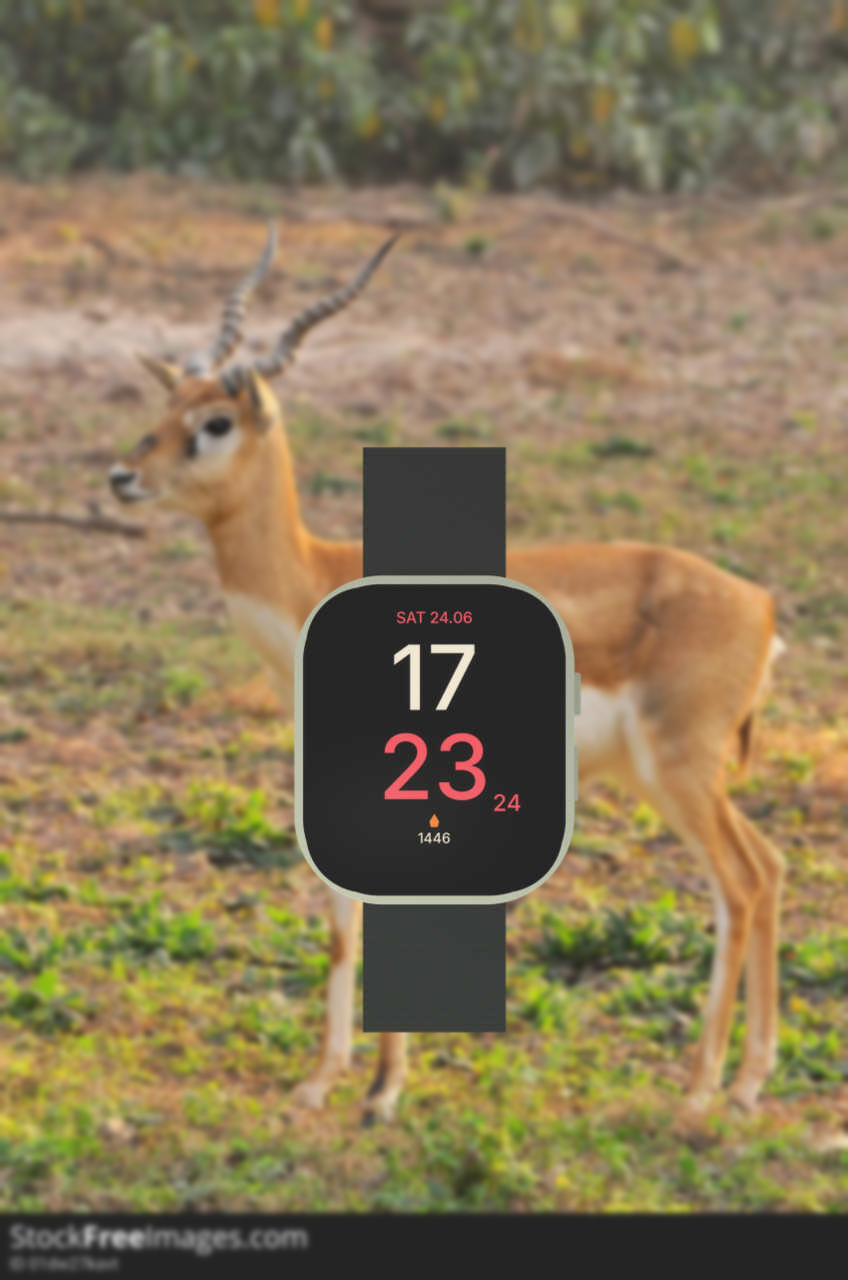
{"hour": 17, "minute": 23, "second": 24}
